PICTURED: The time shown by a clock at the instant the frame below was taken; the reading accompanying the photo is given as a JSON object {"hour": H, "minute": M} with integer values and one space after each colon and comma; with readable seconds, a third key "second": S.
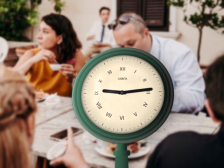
{"hour": 9, "minute": 14}
